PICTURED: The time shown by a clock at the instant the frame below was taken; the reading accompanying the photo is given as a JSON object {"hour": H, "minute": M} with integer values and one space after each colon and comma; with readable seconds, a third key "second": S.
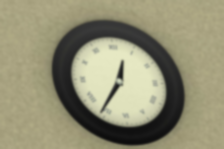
{"hour": 12, "minute": 36}
